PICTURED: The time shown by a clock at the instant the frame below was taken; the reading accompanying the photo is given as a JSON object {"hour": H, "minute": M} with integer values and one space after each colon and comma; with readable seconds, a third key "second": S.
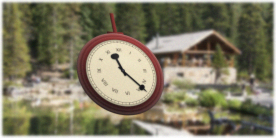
{"hour": 11, "minute": 23}
